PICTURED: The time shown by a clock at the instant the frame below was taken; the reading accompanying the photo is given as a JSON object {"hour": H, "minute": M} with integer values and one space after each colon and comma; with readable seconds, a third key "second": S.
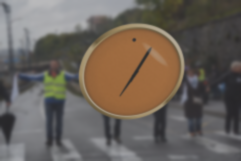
{"hour": 7, "minute": 5}
